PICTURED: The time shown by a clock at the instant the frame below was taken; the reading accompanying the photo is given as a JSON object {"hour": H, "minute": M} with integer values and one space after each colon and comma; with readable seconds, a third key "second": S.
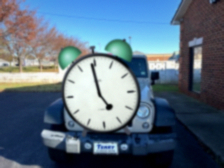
{"hour": 4, "minute": 59}
